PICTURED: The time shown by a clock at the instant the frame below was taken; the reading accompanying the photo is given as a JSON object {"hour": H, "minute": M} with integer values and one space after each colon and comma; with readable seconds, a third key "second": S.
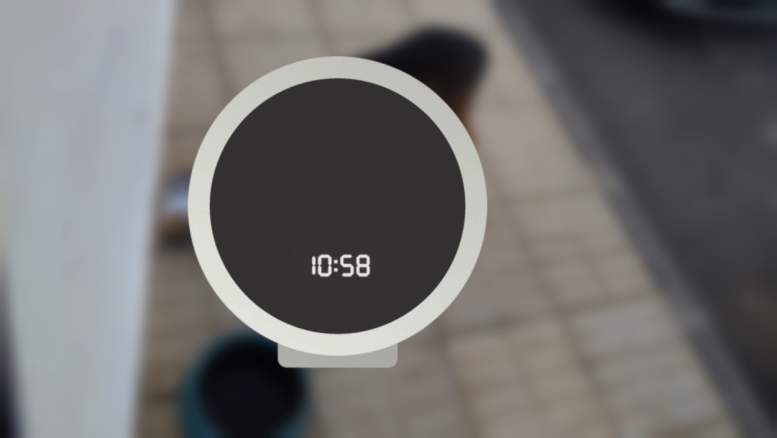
{"hour": 10, "minute": 58}
